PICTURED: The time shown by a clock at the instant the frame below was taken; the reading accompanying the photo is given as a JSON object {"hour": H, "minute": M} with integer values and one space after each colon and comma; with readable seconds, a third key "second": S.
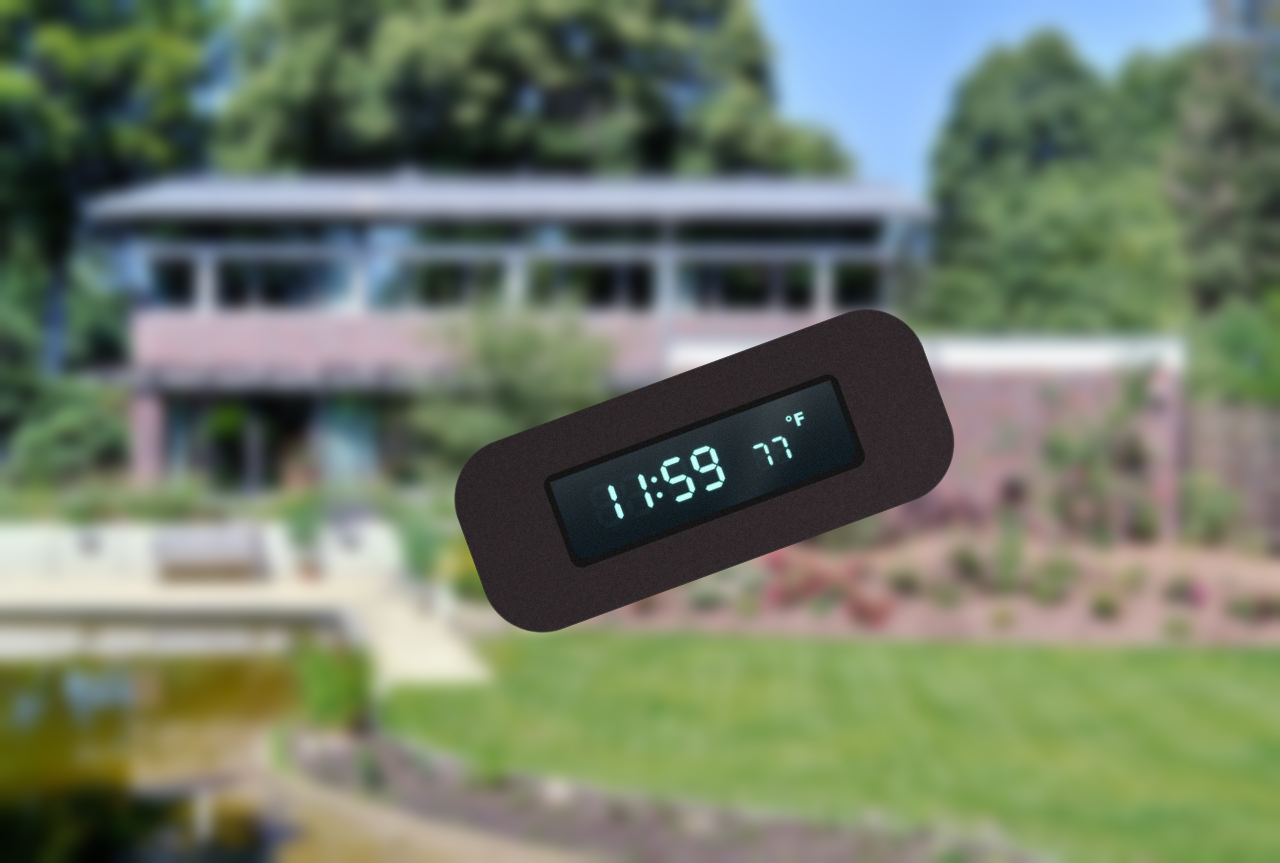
{"hour": 11, "minute": 59}
